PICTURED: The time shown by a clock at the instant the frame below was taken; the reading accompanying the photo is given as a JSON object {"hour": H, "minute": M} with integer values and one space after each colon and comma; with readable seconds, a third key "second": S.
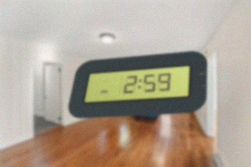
{"hour": 2, "minute": 59}
